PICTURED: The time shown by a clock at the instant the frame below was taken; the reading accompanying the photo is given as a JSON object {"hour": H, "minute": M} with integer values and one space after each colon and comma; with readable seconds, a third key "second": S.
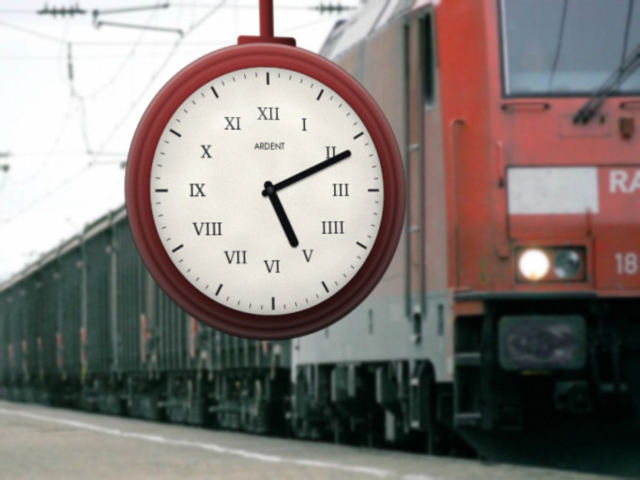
{"hour": 5, "minute": 11}
